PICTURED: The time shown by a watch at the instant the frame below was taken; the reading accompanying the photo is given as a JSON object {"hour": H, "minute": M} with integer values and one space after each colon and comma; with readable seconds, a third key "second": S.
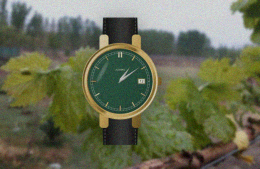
{"hour": 1, "minute": 9}
